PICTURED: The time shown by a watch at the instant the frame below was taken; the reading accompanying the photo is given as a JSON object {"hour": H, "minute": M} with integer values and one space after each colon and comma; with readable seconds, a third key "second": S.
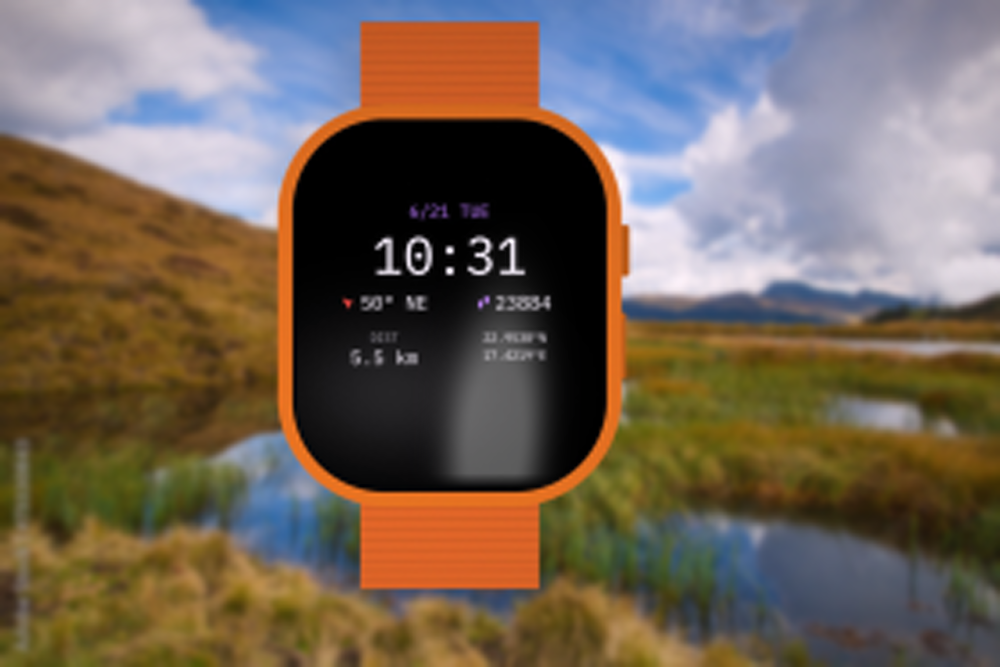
{"hour": 10, "minute": 31}
